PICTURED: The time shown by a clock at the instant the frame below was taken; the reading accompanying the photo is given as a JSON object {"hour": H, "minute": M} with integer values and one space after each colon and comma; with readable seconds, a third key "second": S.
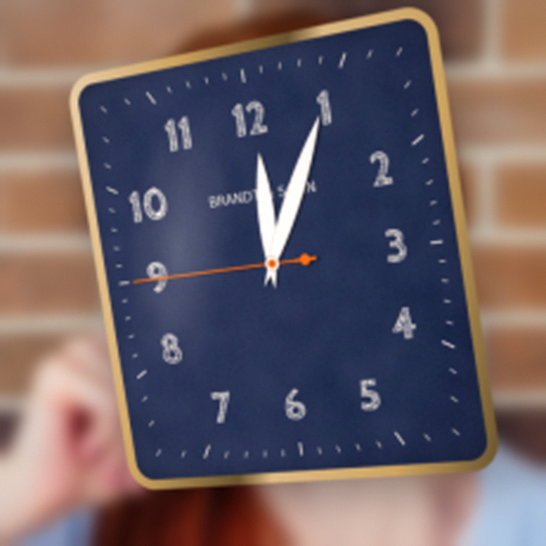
{"hour": 12, "minute": 4, "second": 45}
